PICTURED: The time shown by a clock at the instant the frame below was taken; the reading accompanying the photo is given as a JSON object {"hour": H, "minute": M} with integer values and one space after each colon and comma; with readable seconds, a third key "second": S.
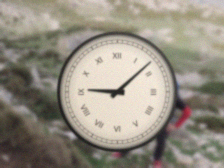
{"hour": 9, "minute": 8}
